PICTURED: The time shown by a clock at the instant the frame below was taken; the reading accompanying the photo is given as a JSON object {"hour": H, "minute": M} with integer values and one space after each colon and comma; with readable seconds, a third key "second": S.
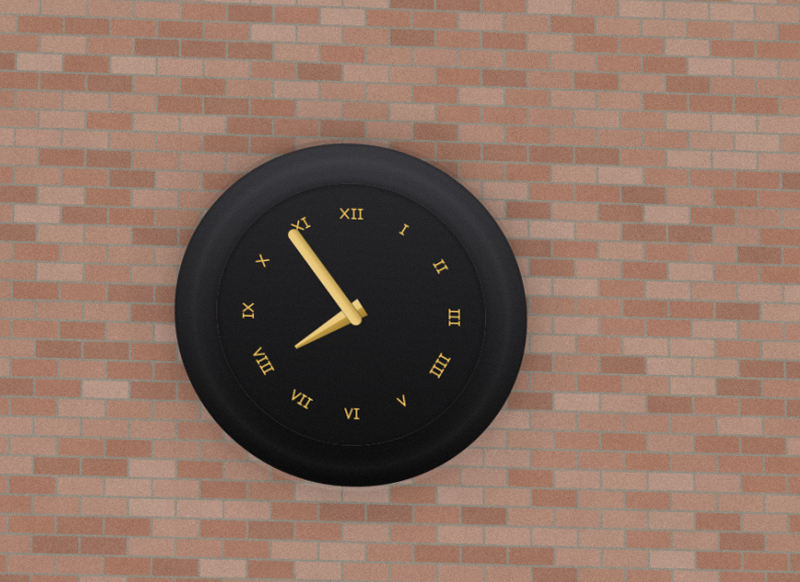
{"hour": 7, "minute": 54}
